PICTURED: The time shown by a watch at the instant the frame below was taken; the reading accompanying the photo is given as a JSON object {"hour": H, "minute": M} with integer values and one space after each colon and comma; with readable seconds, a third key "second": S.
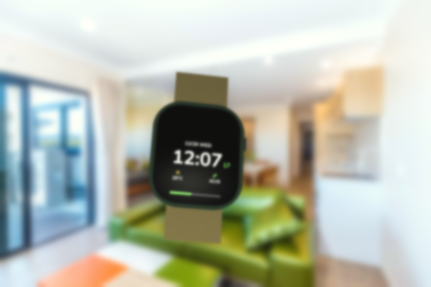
{"hour": 12, "minute": 7}
